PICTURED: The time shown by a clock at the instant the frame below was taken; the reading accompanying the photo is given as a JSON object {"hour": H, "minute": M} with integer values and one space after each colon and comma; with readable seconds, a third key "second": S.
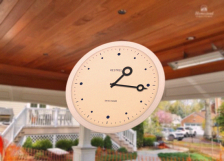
{"hour": 1, "minute": 16}
